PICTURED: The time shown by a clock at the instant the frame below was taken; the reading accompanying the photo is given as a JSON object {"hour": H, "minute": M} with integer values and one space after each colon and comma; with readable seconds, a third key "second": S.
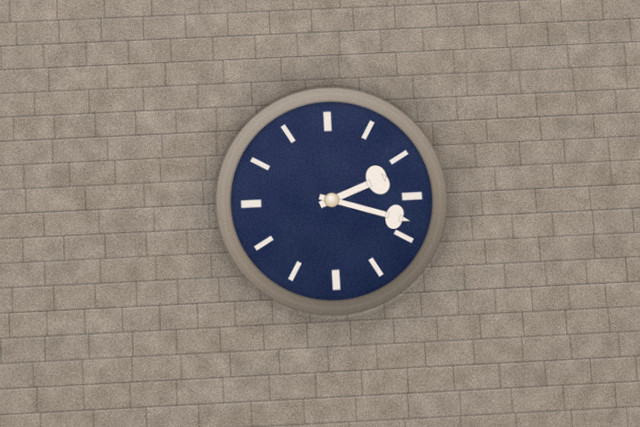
{"hour": 2, "minute": 18}
